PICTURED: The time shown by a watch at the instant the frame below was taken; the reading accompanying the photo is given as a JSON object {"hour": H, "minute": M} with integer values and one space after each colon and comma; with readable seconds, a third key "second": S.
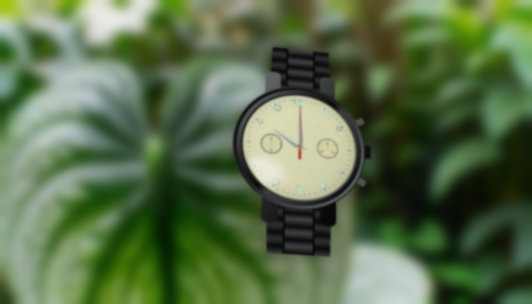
{"hour": 10, "minute": 0}
